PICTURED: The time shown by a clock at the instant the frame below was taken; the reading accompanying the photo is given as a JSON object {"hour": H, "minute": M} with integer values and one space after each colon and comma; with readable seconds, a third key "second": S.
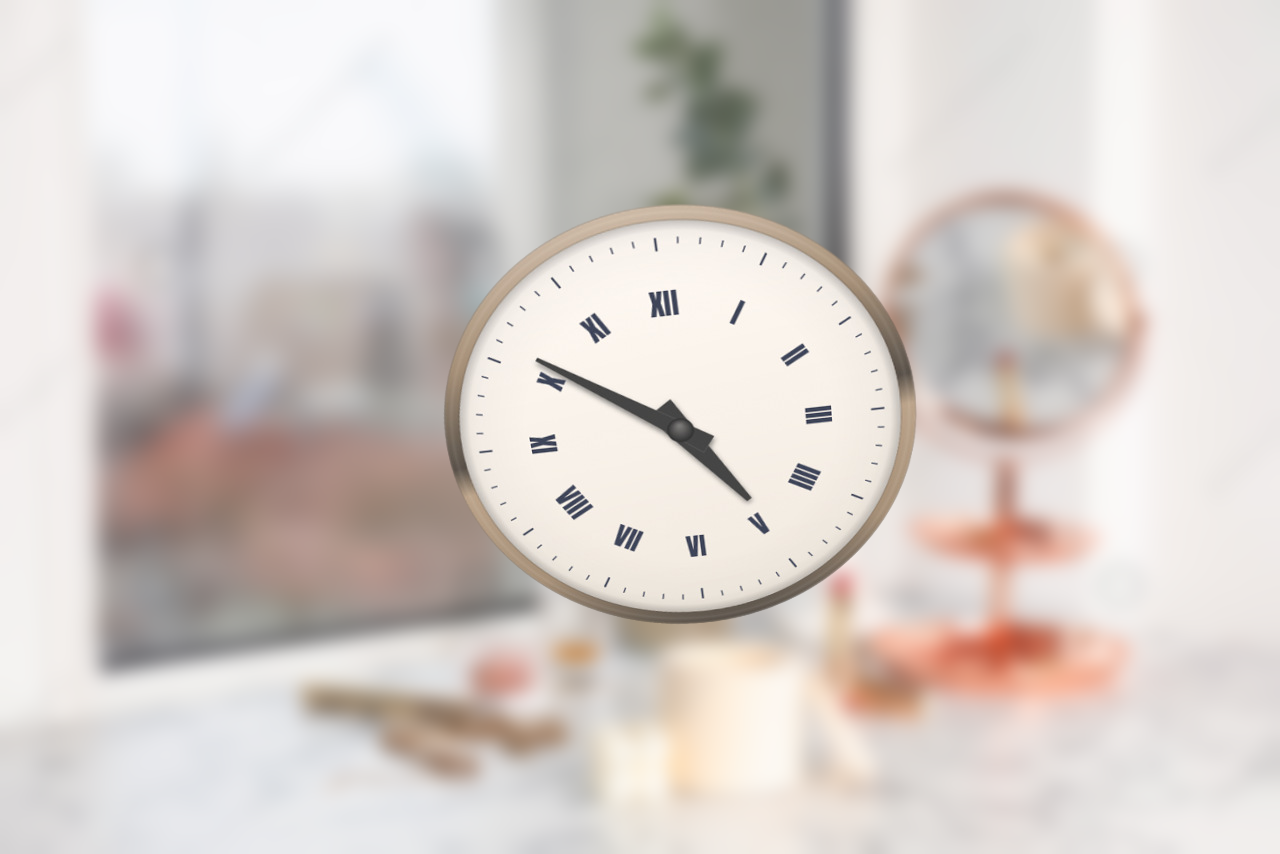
{"hour": 4, "minute": 51}
